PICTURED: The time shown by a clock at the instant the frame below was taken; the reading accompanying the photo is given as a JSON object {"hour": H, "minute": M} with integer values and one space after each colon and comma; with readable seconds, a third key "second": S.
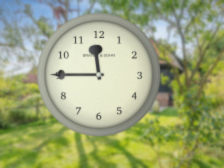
{"hour": 11, "minute": 45}
